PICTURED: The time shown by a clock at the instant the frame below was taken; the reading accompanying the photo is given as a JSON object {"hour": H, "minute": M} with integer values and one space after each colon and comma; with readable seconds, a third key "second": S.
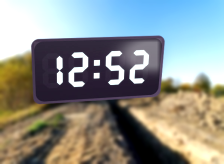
{"hour": 12, "minute": 52}
